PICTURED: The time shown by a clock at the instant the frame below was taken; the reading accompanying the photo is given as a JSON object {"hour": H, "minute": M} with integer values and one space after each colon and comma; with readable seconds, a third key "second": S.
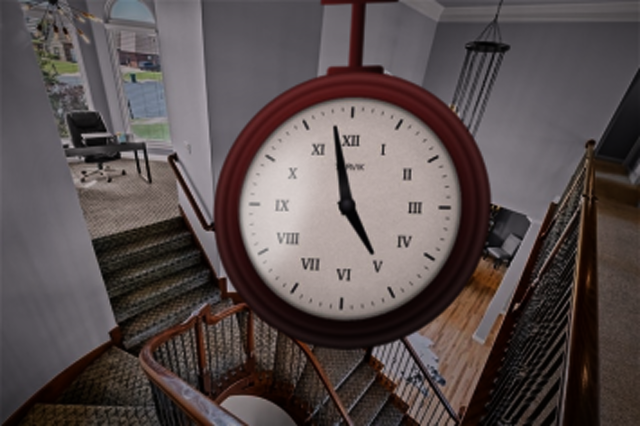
{"hour": 4, "minute": 58}
